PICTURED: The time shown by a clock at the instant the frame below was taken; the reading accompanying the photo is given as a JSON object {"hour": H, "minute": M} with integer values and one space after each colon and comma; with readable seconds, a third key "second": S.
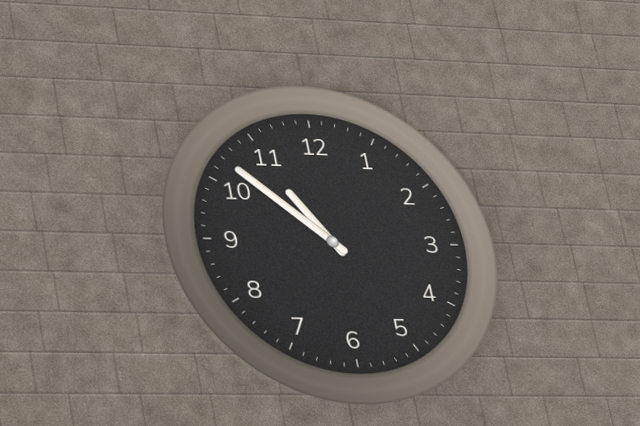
{"hour": 10, "minute": 52}
